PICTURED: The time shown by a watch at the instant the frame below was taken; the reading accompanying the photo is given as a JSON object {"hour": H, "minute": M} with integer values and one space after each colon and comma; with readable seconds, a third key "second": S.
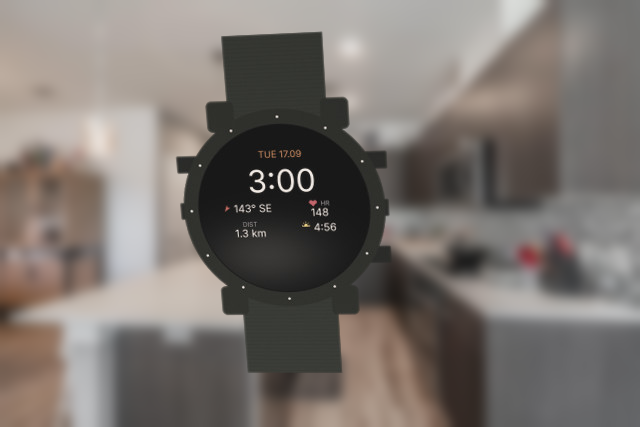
{"hour": 3, "minute": 0}
